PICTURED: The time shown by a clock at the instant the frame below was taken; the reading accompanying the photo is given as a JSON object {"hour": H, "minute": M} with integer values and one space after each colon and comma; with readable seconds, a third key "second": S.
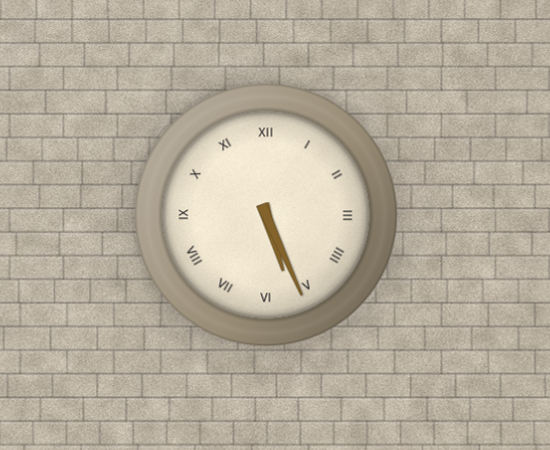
{"hour": 5, "minute": 26}
